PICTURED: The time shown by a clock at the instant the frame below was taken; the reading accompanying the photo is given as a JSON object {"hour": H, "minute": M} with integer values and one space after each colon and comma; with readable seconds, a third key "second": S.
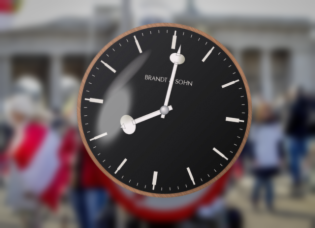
{"hour": 8, "minute": 1}
